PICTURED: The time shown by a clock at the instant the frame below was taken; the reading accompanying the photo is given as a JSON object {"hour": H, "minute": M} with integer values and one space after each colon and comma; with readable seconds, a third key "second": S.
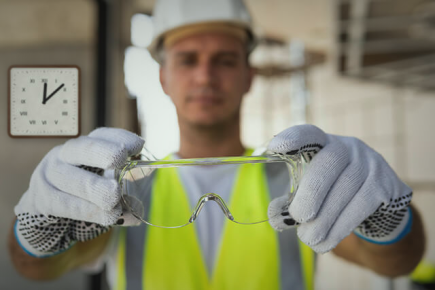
{"hour": 12, "minute": 8}
